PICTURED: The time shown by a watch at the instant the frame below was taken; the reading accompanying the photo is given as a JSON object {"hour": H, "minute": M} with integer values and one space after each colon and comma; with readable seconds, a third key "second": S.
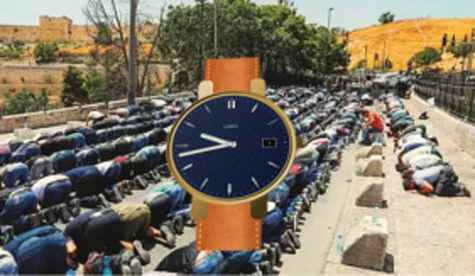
{"hour": 9, "minute": 43}
